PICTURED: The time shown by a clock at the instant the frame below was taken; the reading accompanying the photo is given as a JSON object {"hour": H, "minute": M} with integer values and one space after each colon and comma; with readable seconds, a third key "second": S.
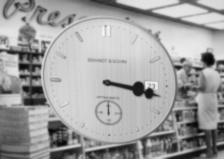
{"hour": 3, "minute": 17}
